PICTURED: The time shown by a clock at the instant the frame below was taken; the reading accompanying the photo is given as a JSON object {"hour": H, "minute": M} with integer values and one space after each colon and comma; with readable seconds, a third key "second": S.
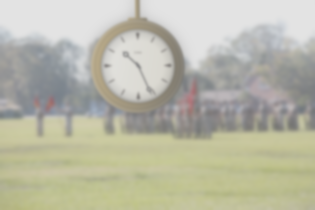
{"hour": 10, "minute": 26}
